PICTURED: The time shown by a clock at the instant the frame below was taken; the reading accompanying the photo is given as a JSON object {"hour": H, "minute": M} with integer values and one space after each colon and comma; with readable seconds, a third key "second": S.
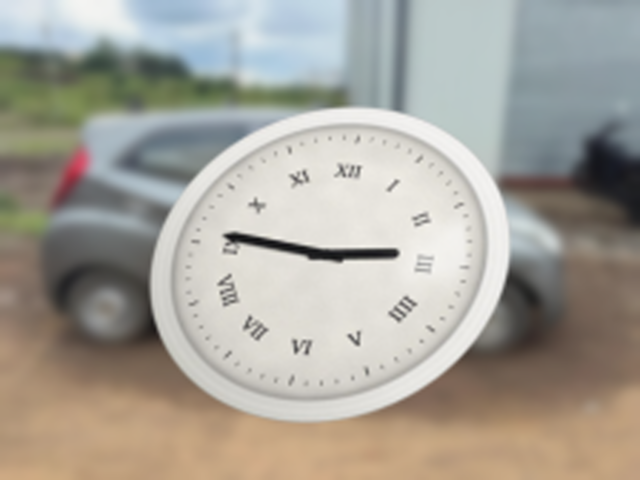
{"hour": 2, "minute": 46}
